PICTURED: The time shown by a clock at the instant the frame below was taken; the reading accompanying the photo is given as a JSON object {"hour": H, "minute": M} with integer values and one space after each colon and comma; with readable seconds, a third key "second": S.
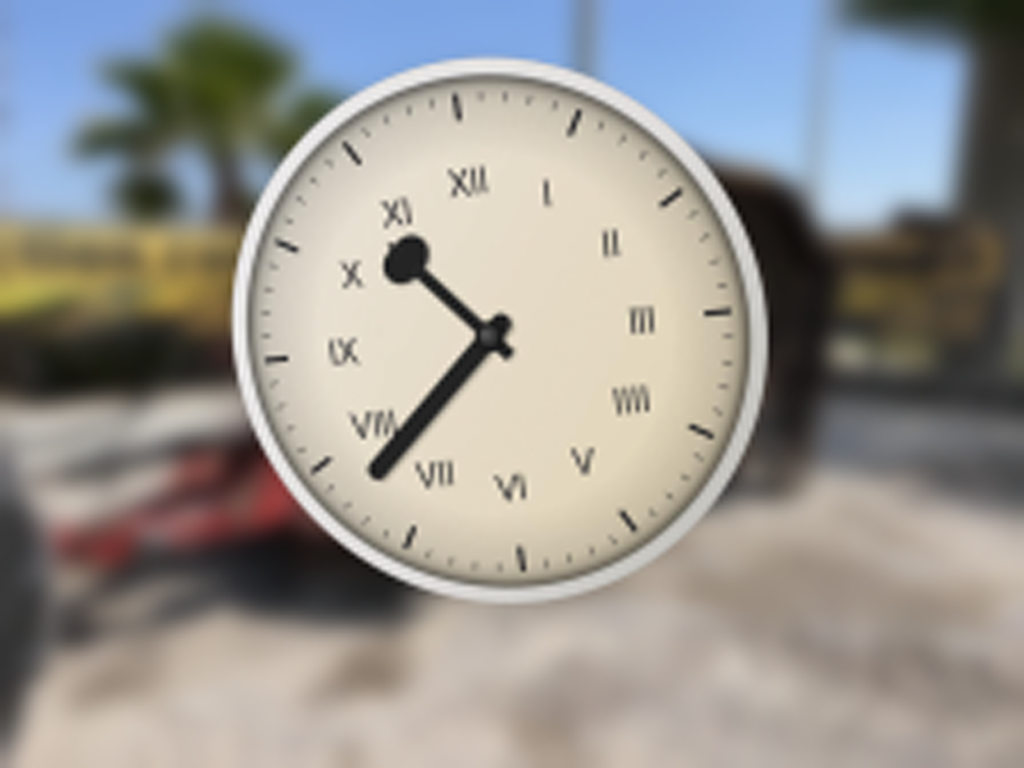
{"hour": 10, "minute": 38}
